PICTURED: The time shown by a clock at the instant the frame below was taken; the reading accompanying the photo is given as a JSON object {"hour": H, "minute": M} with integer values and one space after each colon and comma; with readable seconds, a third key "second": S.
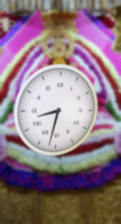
{"hour": 8, "minute": 32}
